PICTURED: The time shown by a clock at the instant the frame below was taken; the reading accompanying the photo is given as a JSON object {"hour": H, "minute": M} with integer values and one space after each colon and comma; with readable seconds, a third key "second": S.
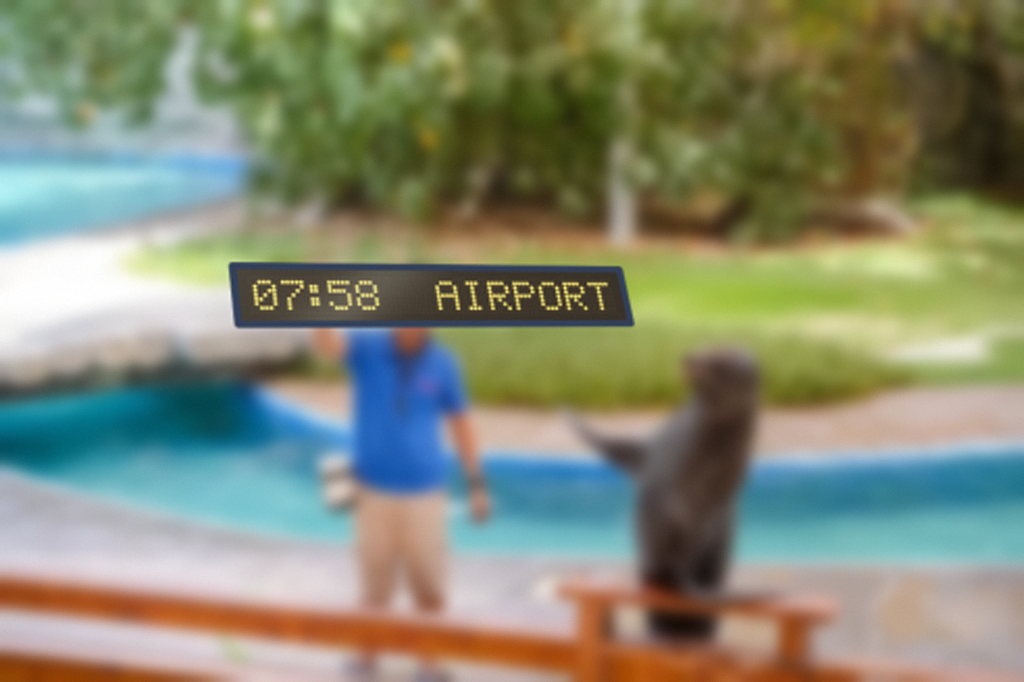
{"hour": 7, "minute": 58}
